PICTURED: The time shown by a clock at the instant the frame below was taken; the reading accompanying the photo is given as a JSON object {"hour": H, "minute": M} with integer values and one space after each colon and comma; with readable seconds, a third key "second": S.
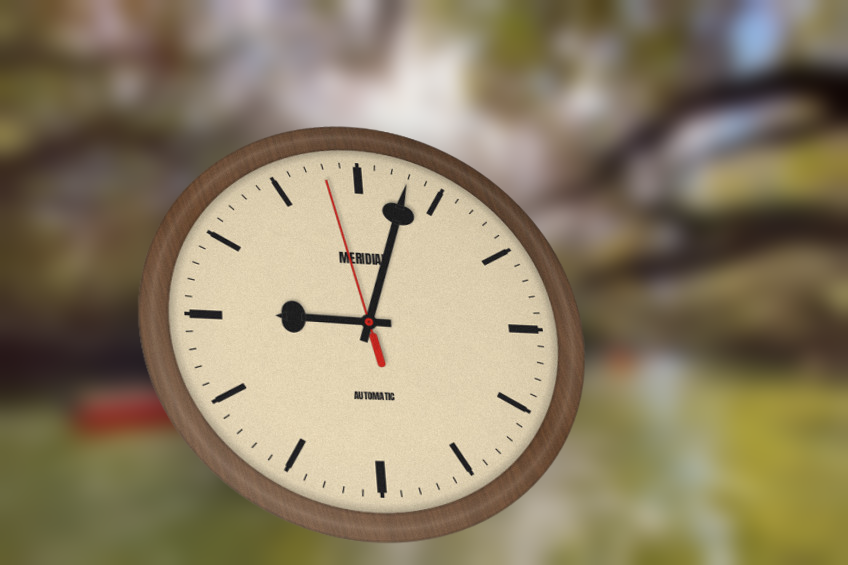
{"hour": 9, "minute": 2, "second": 58}
